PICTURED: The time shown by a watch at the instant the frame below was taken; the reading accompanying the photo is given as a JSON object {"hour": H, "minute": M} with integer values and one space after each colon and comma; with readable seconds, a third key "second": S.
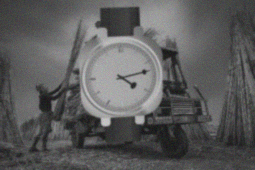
{"hour": 4, "minute": 13}
